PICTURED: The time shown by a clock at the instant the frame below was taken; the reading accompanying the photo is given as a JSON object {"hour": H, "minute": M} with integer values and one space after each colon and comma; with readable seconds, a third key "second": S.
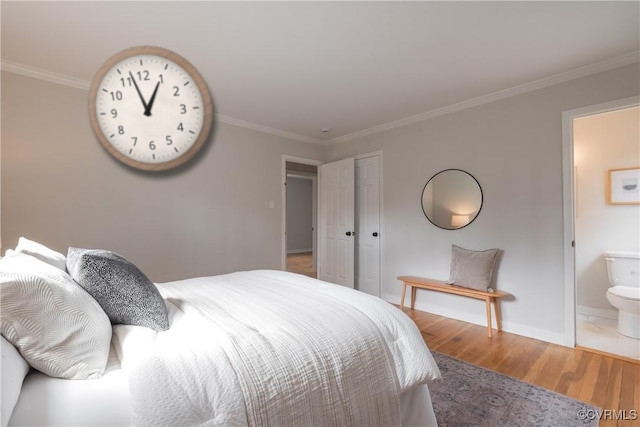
{"hour": 12, "minute": 57}
